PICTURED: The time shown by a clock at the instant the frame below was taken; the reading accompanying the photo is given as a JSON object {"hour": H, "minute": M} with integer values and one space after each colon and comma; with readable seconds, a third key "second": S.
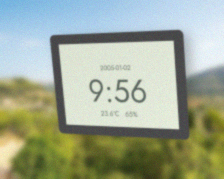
{"hour": 9, "minute": 56}
